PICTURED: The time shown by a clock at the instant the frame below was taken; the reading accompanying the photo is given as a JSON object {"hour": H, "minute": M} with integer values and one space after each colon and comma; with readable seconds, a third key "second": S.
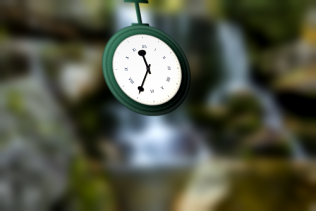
{"hour": 11, "minute": 35}
